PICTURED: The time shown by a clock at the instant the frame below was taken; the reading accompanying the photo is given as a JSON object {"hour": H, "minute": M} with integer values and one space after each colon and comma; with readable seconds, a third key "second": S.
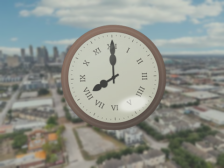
{"hour": 8, "minute": 0}
